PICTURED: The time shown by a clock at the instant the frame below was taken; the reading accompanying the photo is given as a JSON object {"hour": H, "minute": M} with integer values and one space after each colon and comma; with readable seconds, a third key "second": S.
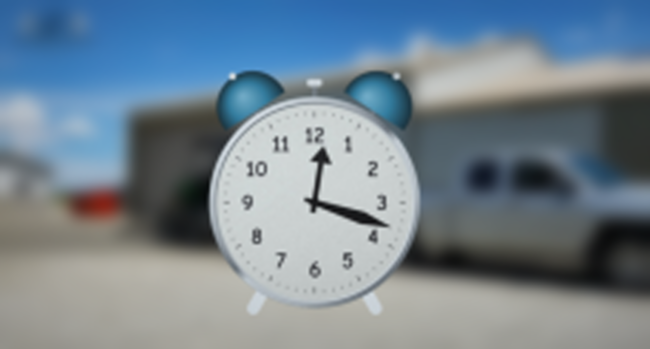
{"hour": 12, "minute": 18}
